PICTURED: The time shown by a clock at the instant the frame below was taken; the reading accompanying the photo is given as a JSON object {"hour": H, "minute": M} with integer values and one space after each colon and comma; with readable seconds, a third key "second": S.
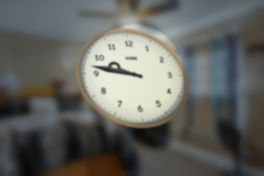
{"hour": 9, "minute": 47}
